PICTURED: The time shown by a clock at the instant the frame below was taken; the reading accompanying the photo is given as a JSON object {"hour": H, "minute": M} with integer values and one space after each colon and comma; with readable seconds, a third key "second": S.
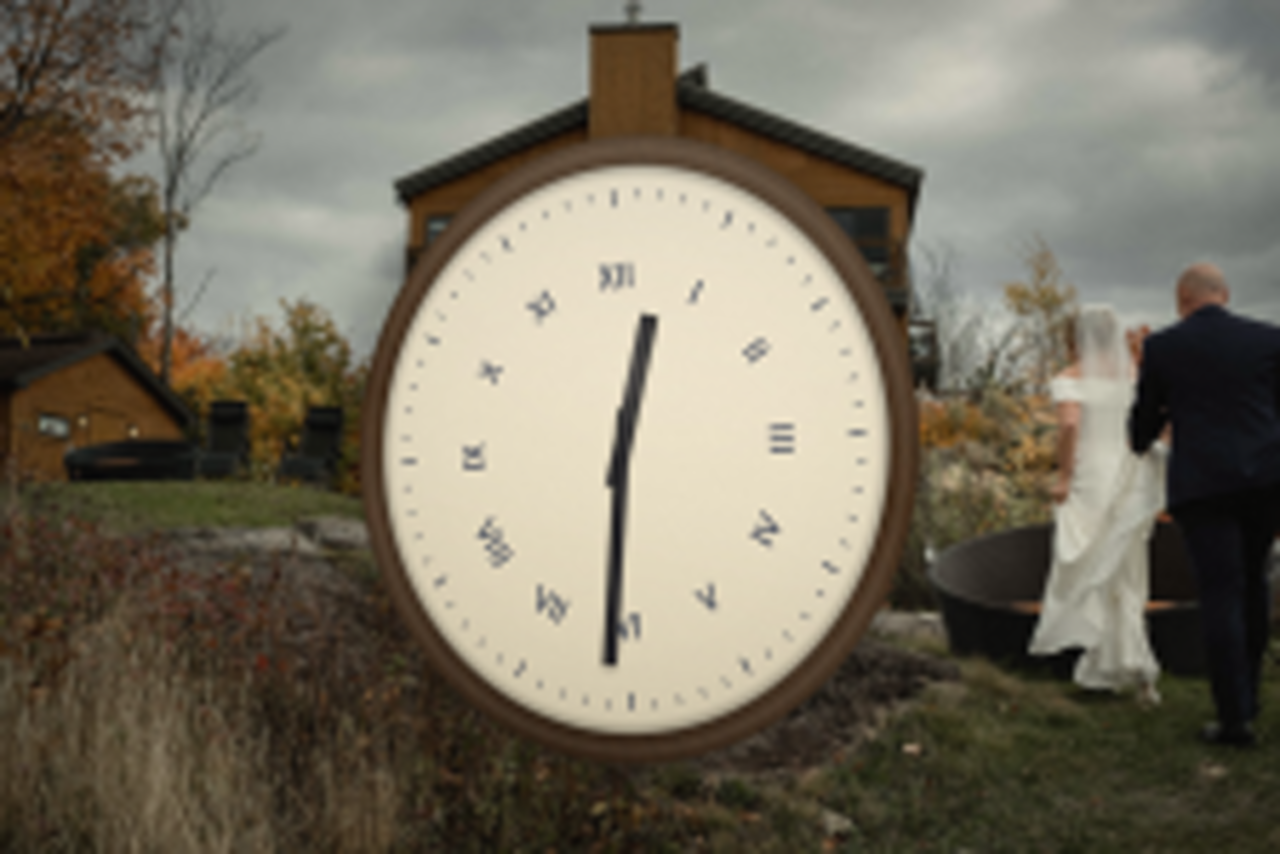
{"hour": 12, "minute": 31}
